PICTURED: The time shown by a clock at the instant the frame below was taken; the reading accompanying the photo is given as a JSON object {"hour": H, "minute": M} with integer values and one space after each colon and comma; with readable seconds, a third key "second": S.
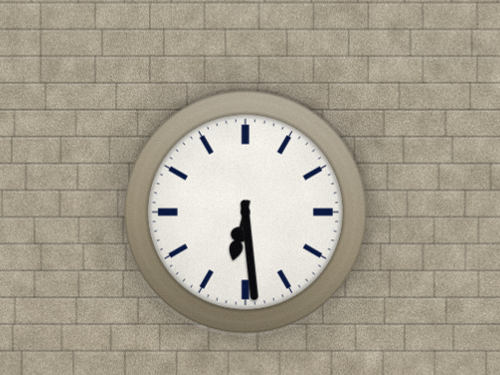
{"hour": 6, "minute": 29}
